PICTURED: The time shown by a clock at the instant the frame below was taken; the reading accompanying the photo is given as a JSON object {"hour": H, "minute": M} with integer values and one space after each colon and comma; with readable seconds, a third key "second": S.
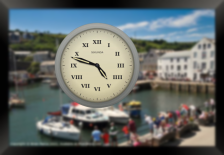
{"hour": 4, "minute": 48}
